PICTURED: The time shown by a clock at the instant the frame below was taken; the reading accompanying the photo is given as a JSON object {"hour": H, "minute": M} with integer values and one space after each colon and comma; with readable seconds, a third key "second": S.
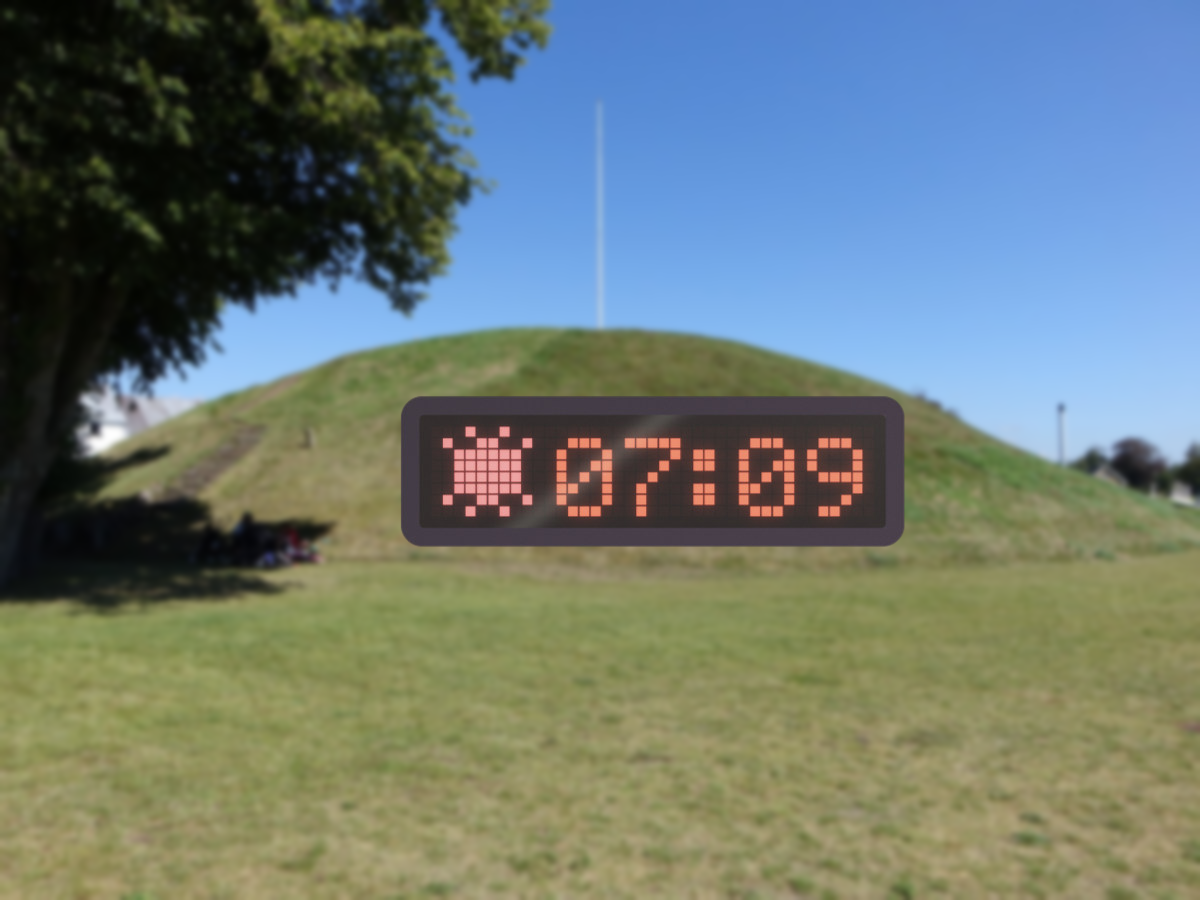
{"hour": 7, "minute": 9}
